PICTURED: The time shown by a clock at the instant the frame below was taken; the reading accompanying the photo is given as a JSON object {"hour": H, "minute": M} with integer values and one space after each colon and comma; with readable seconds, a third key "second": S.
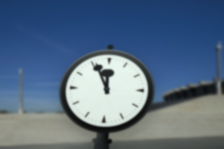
{"hour": 11, "minute": 56}
